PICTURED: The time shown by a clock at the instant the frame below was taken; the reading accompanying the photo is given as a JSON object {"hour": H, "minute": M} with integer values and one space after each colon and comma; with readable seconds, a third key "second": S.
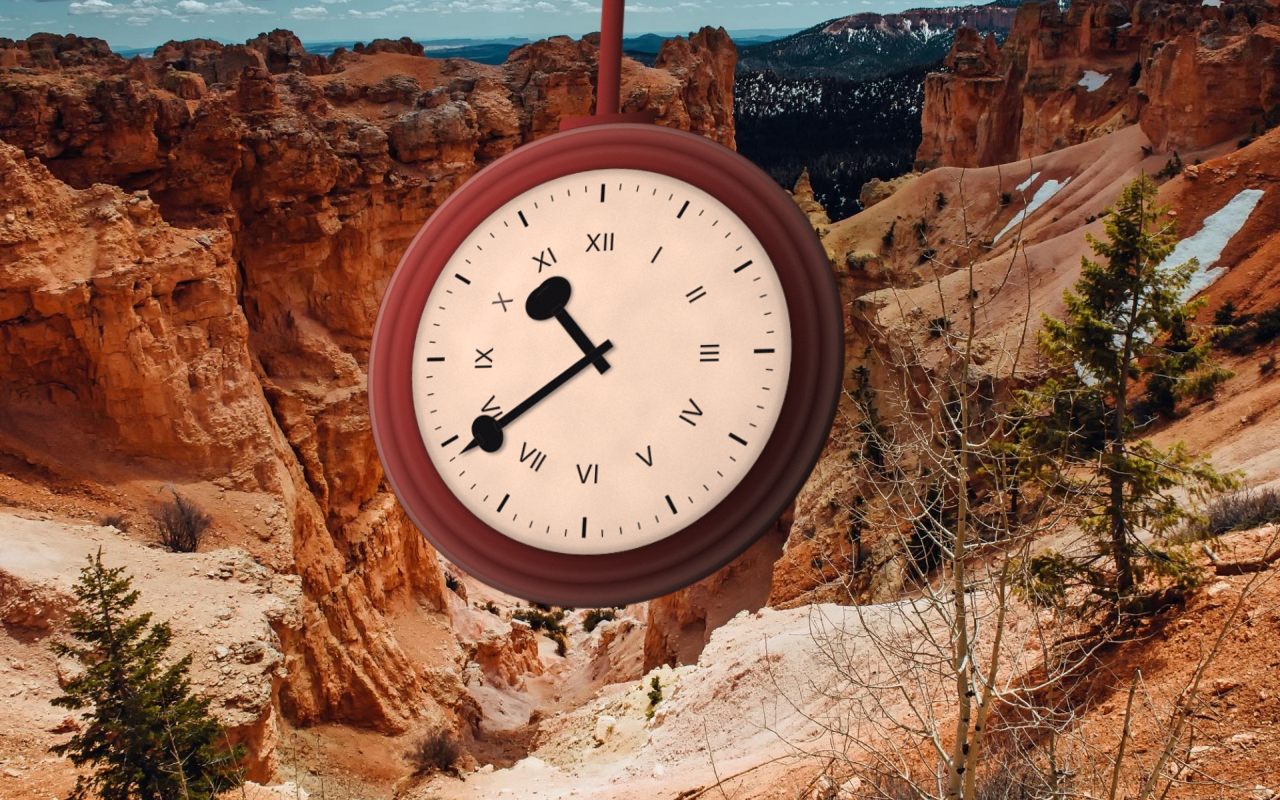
{"hour": 10, "minute": 39}
